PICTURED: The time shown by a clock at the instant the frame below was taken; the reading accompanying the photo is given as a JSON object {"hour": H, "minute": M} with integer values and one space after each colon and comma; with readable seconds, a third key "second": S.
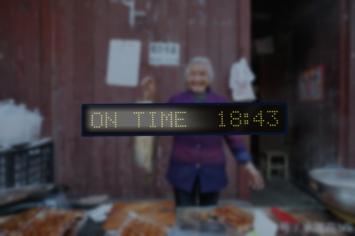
{"hour": 18, "minute": 43}
